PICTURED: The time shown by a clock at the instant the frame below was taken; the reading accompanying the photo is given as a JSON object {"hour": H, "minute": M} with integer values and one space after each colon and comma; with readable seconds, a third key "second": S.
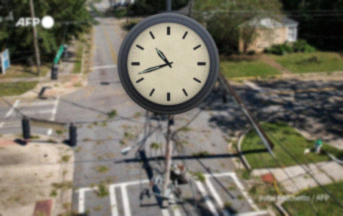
{"hour": 10, "minute": 42}
